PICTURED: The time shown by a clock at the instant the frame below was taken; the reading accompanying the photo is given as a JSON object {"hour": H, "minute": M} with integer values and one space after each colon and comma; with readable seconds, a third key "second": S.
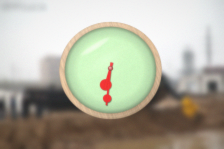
{"hour": 6, "minute": 31}
